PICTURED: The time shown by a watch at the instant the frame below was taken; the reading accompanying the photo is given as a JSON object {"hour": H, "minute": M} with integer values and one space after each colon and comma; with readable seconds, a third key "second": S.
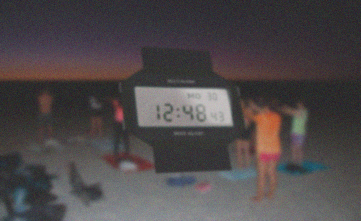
{"hour": 12, "minute": 48}
